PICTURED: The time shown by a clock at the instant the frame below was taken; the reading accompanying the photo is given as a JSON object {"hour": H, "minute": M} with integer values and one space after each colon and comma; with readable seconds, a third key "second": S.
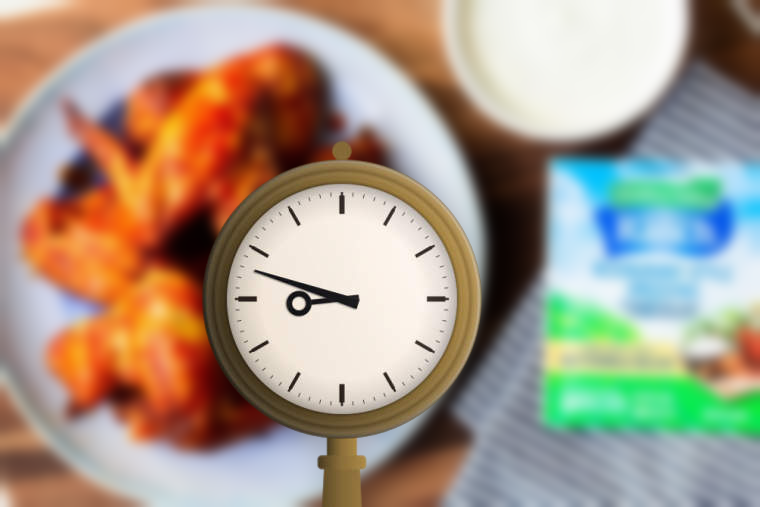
{"hour": 8, "minute": 48}
